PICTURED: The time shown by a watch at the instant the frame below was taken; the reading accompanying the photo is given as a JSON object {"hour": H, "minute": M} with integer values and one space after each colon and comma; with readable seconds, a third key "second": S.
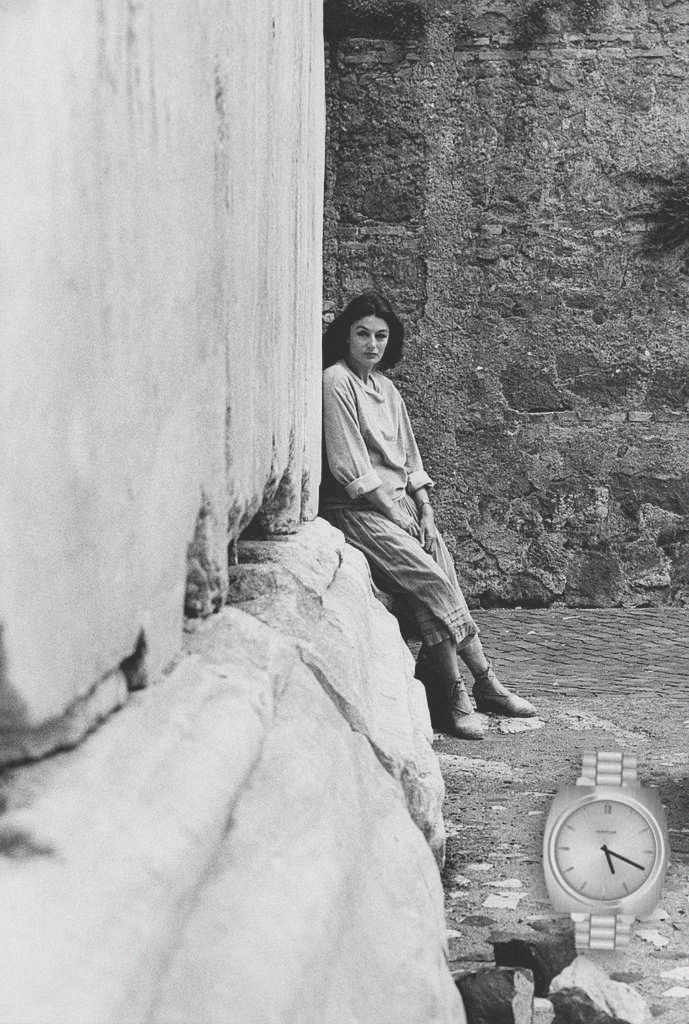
{"hour": 5, "minute": 19}
